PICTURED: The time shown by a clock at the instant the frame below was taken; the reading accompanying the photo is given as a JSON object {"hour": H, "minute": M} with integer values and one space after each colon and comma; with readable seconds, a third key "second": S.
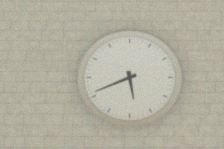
{"hour": 5, "minute": 41}
